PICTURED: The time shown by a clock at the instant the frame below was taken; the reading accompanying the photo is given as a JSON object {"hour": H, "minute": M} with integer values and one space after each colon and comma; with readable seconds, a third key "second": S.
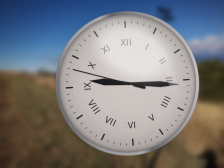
{"hour": 9, "minute": 15, "second": 48}
